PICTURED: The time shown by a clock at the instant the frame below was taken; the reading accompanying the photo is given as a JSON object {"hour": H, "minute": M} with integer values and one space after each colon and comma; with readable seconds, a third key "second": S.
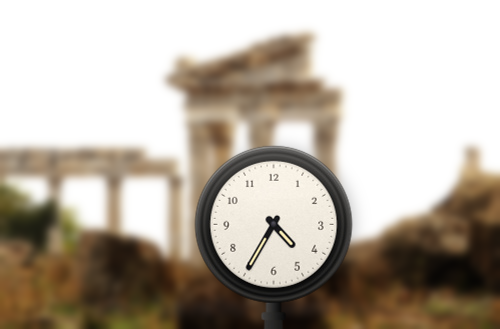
{"hour": 4, "minute": 35}
